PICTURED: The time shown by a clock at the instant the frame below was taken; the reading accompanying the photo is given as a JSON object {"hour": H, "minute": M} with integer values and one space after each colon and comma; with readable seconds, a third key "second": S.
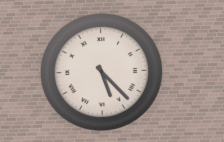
{"hour": 5, "minute": 23}
